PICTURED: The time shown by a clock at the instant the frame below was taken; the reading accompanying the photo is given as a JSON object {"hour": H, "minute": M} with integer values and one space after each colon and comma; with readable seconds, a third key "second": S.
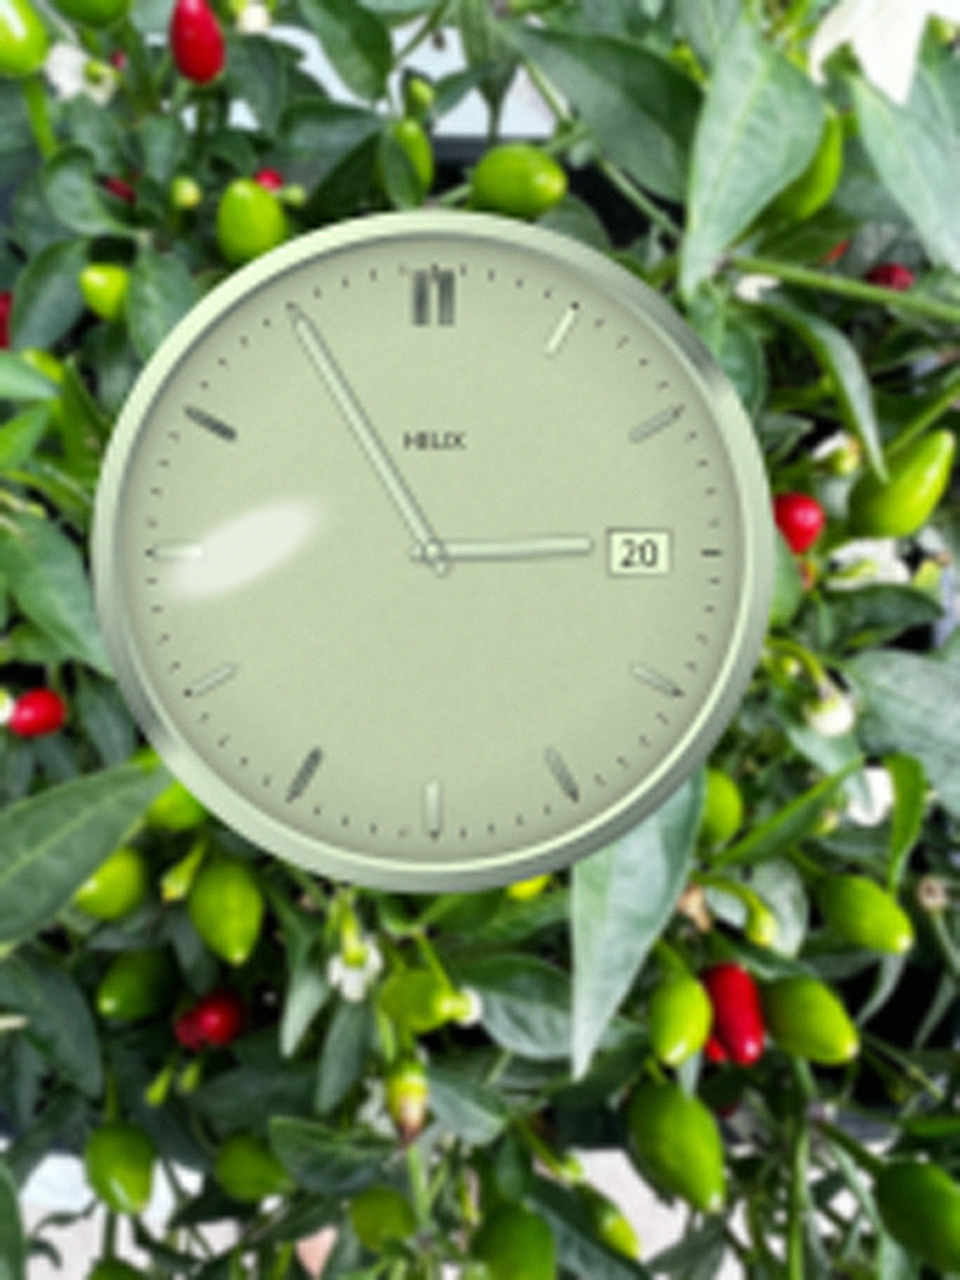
{"hour": 2, "minute": 55}
